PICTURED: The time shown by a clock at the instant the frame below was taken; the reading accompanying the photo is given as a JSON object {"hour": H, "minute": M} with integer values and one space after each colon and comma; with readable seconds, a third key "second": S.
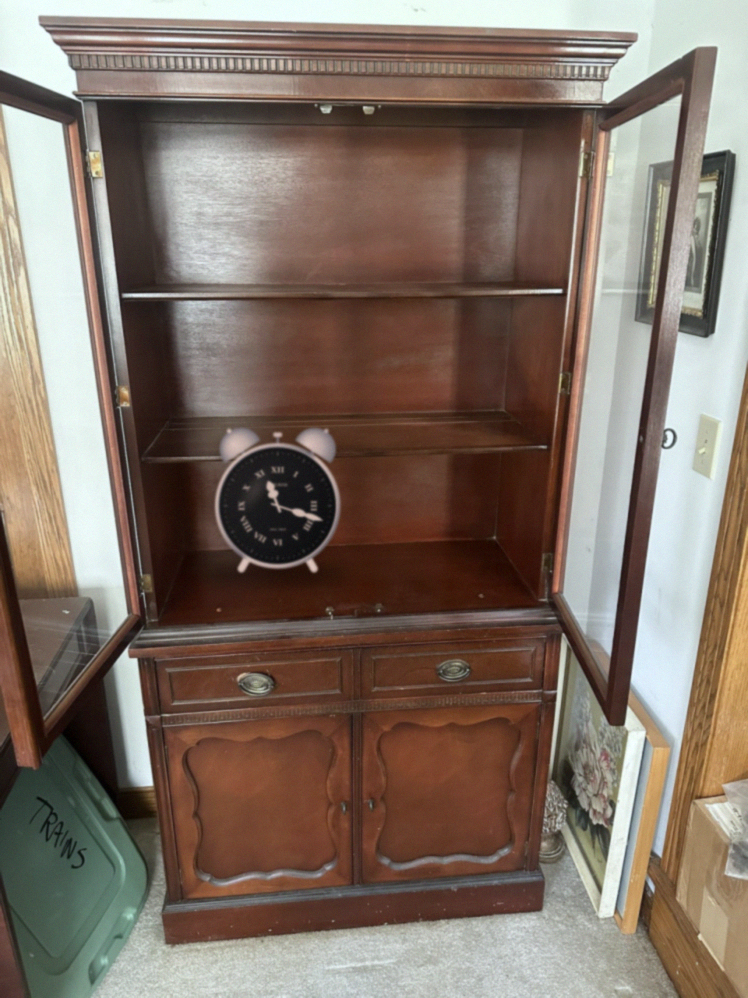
{"hour": 11, "minute": 18}
